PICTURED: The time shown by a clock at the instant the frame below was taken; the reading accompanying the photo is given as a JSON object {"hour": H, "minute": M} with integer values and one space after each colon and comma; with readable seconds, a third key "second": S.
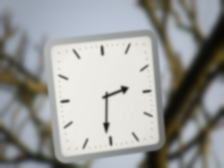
{"hour": 2, "minute": 31}
